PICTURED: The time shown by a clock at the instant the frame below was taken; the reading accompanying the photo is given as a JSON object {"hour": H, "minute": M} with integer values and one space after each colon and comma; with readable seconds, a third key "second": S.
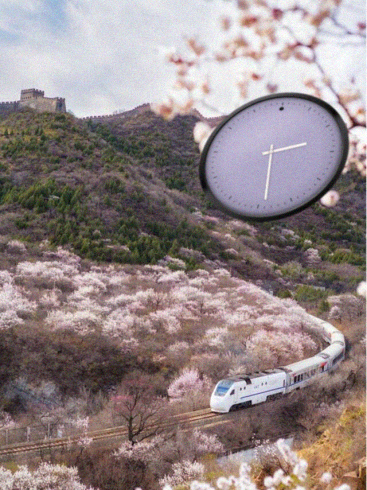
{"hour": 2, "minute": 29}
